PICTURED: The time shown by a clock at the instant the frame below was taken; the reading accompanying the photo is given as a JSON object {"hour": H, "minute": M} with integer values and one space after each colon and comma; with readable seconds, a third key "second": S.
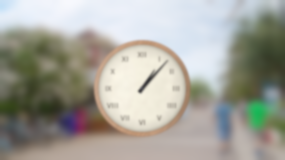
{"hour": 1, "minute": 7}
